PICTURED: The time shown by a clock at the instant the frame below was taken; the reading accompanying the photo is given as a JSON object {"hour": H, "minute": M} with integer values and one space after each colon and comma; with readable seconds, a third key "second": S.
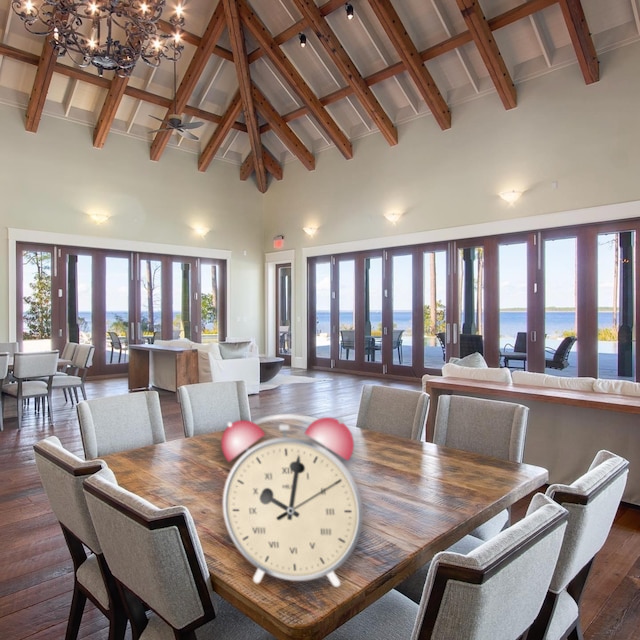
{"hour": 10, "minute": 2, "second": 10}
